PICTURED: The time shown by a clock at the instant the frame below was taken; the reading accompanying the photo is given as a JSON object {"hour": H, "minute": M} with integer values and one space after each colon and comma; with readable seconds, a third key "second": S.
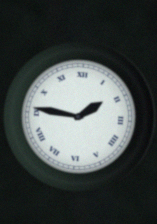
{"hour": 1, "minute": 46}
